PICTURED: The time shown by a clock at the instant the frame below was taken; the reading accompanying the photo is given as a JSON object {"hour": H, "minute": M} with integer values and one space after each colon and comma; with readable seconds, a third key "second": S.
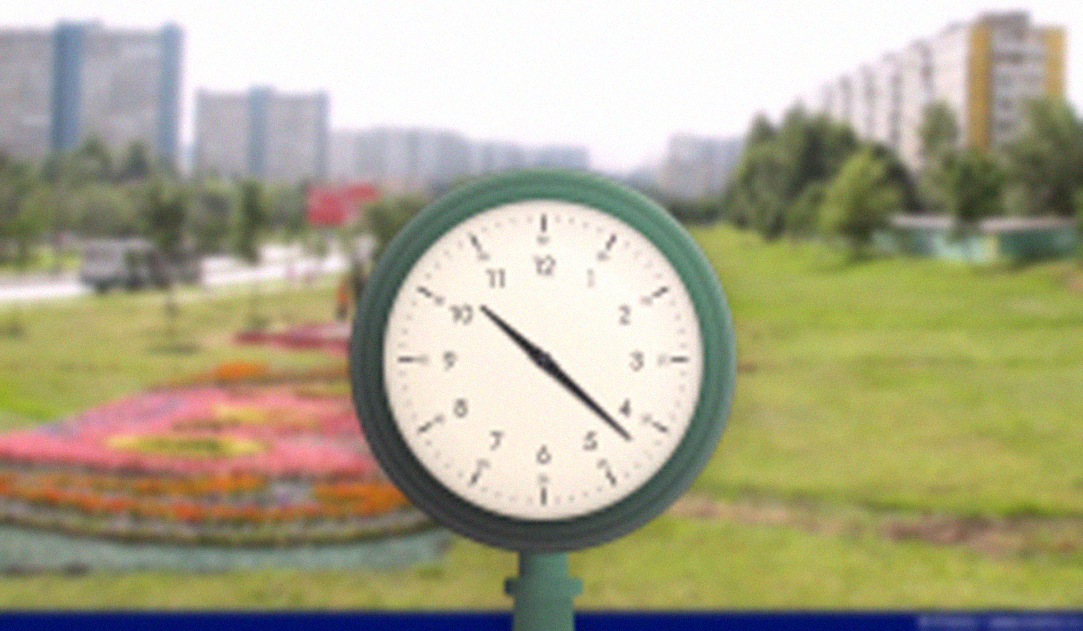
{"hour": 10, "minute": 22}
